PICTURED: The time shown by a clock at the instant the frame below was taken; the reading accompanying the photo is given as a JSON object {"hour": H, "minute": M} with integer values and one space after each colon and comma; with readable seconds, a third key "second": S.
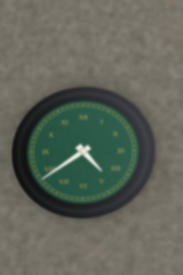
{"hour": 4, "minute": 39}
